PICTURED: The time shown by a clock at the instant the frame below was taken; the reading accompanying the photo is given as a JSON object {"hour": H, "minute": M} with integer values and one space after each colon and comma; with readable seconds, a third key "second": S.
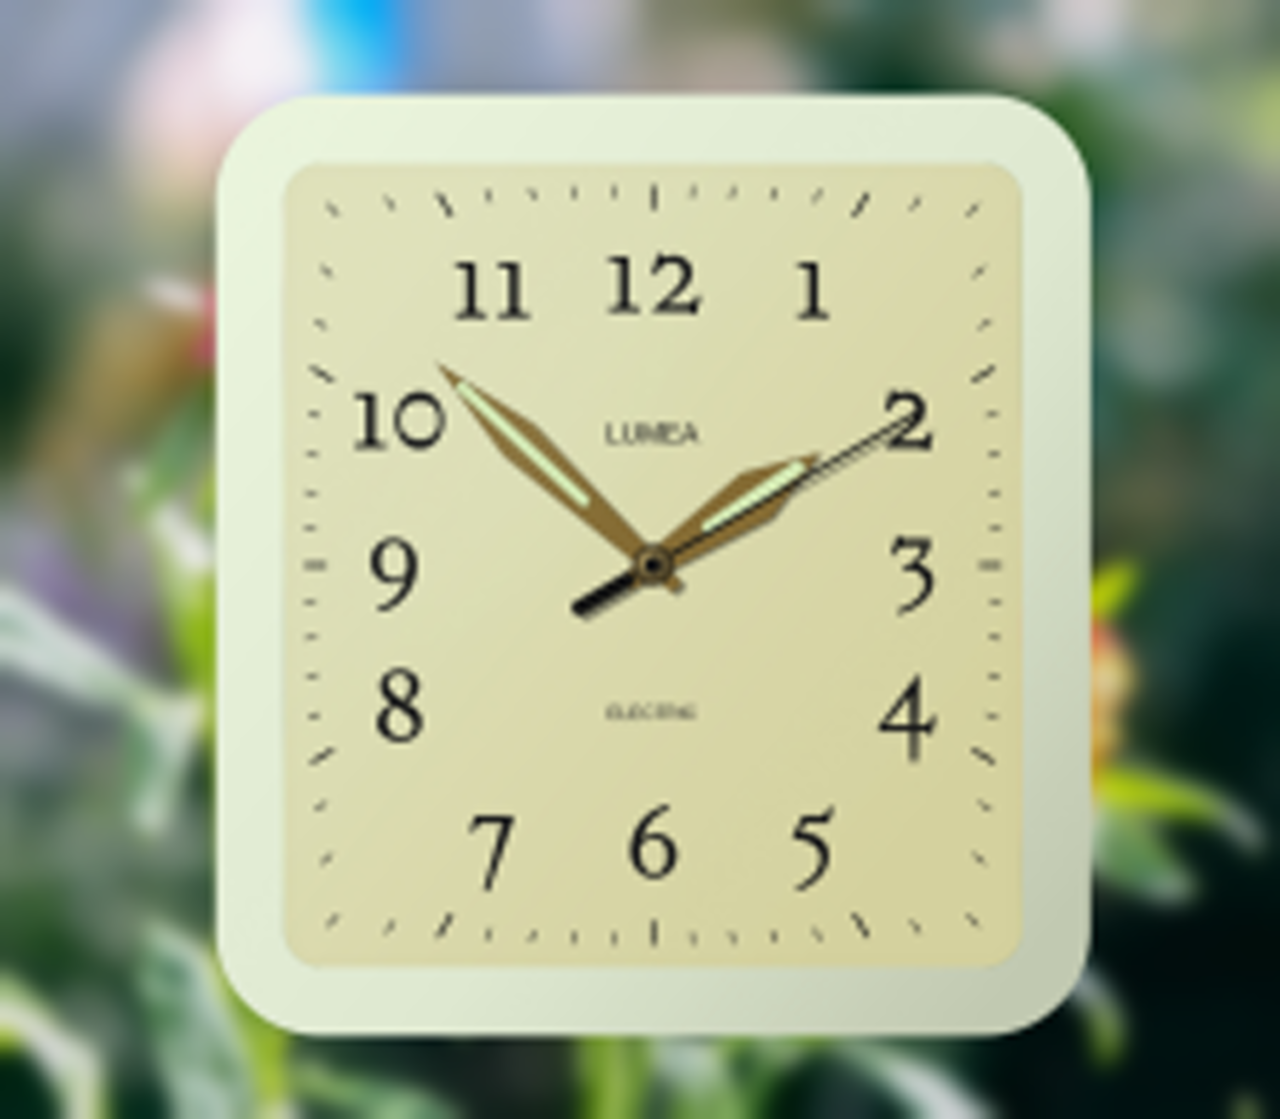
{"hour": 1, "minute": 52, "second": 10}
